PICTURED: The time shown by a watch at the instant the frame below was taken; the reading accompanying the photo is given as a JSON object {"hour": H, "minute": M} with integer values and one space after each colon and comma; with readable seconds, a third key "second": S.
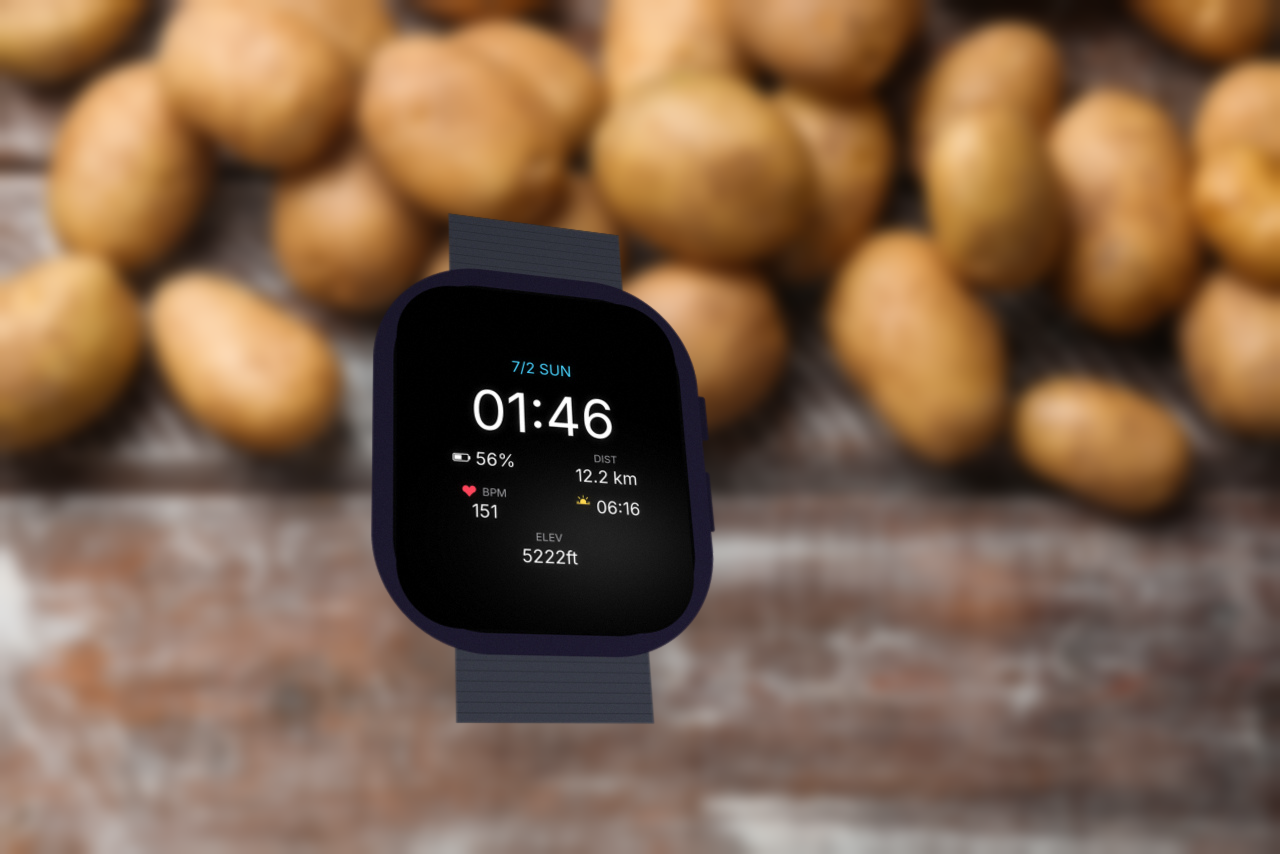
{"hour": 1, "minute": 46}
